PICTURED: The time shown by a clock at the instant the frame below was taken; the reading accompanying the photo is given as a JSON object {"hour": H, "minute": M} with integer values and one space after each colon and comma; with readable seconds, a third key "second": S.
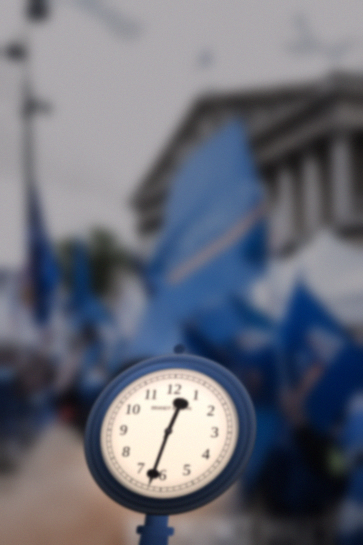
{"hour": 12, "minute": 32}
